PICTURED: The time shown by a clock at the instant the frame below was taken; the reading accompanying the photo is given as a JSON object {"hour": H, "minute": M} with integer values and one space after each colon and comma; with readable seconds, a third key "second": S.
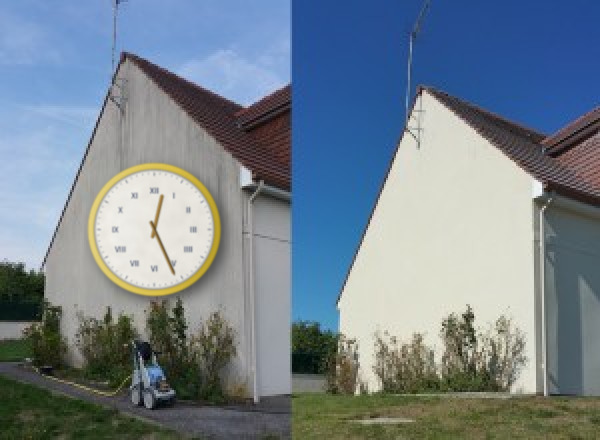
{"hour": 12, "minute": 26}
